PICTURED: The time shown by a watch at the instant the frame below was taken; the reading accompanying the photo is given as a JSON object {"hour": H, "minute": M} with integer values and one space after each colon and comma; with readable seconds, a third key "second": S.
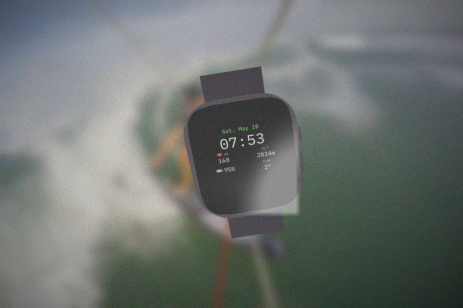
{"hour": 7, "minute": 53}
